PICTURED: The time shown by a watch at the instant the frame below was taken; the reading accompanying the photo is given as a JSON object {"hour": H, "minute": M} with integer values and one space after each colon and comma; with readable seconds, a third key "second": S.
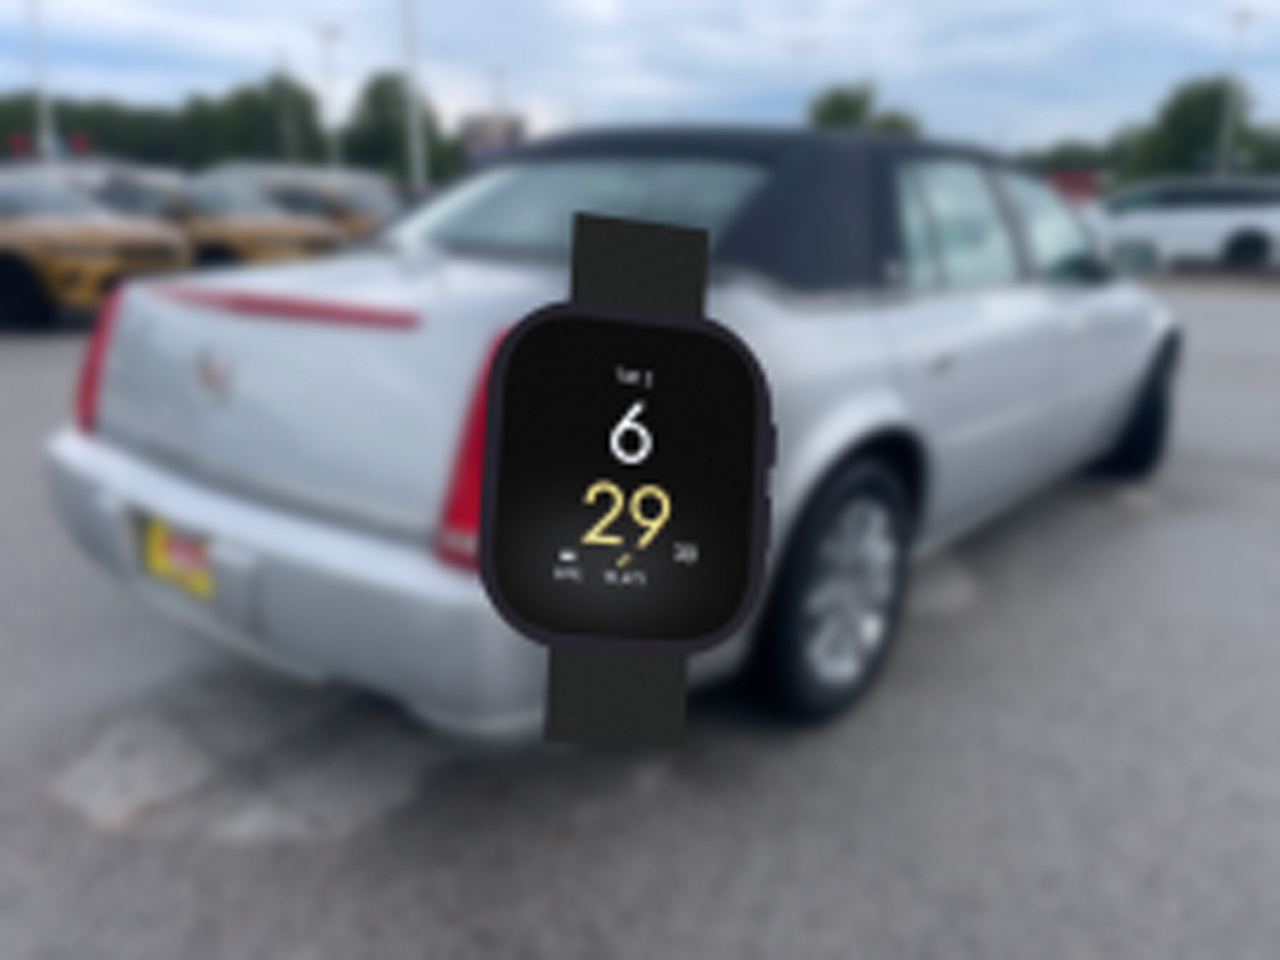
{"hour": 6, "minute": 29}
